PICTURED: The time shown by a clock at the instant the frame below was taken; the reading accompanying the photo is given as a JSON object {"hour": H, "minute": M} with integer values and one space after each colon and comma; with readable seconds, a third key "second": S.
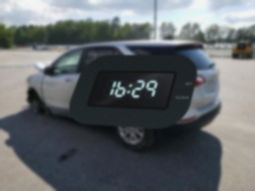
{"hour": 16, "minute": 29}
